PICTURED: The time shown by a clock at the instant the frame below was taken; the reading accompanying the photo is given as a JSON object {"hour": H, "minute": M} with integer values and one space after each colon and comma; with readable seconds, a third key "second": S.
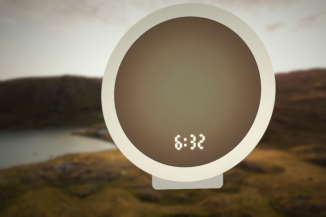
{"hour": 6, "minute": 32}
